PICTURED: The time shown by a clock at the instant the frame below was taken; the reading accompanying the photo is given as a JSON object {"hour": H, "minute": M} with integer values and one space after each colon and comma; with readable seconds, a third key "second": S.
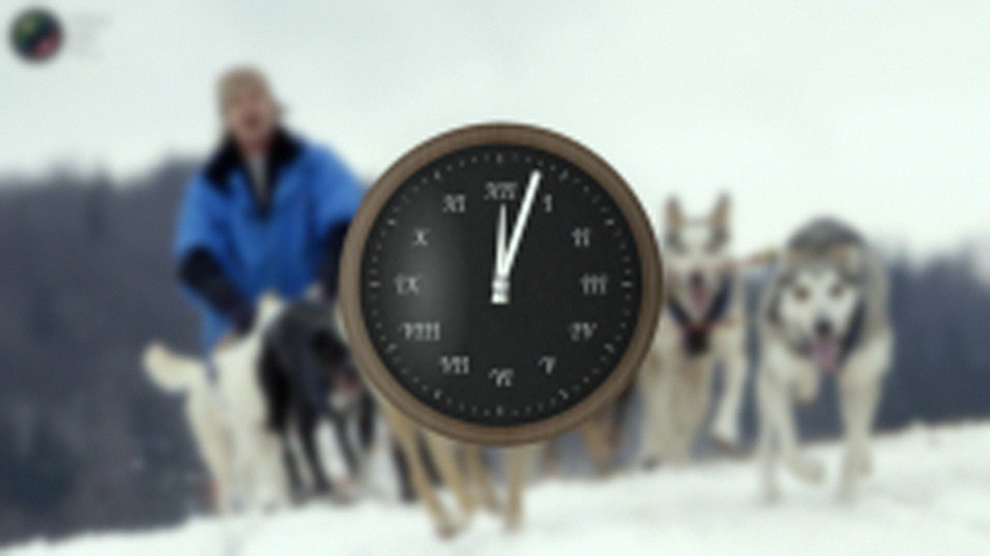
{"hour": 12, "minute": 3}
